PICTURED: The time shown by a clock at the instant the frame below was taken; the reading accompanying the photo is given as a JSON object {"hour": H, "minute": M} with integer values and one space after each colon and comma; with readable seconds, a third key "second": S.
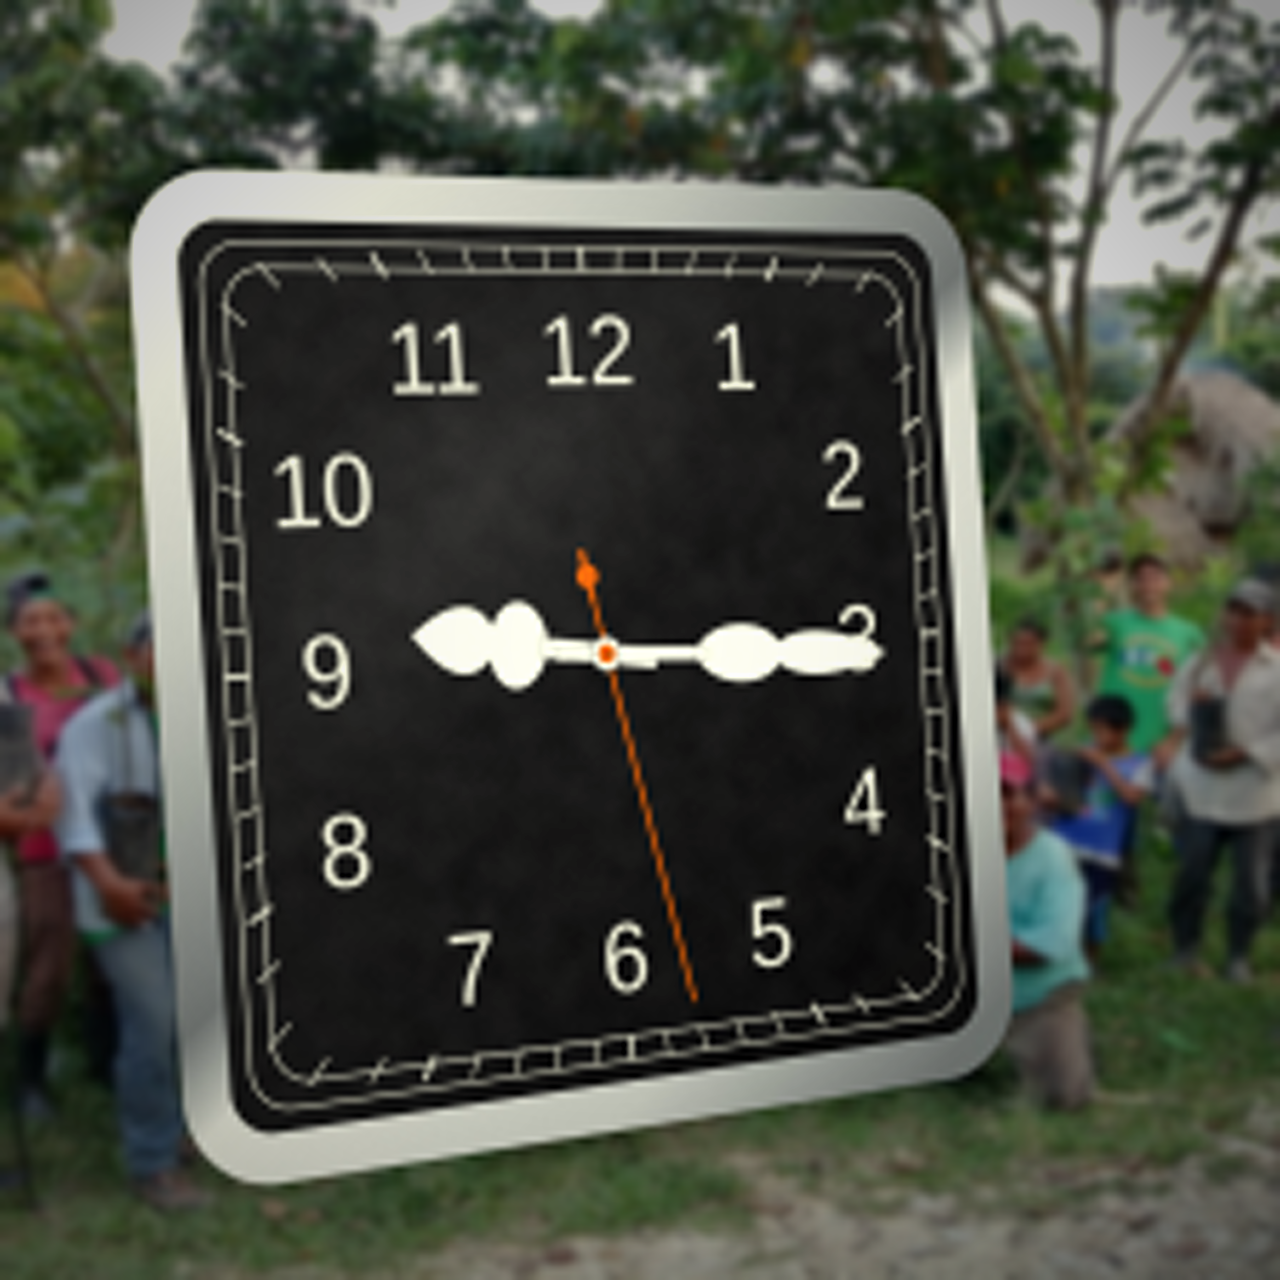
{"hour": 9, "minute": 15, "second": 28}
